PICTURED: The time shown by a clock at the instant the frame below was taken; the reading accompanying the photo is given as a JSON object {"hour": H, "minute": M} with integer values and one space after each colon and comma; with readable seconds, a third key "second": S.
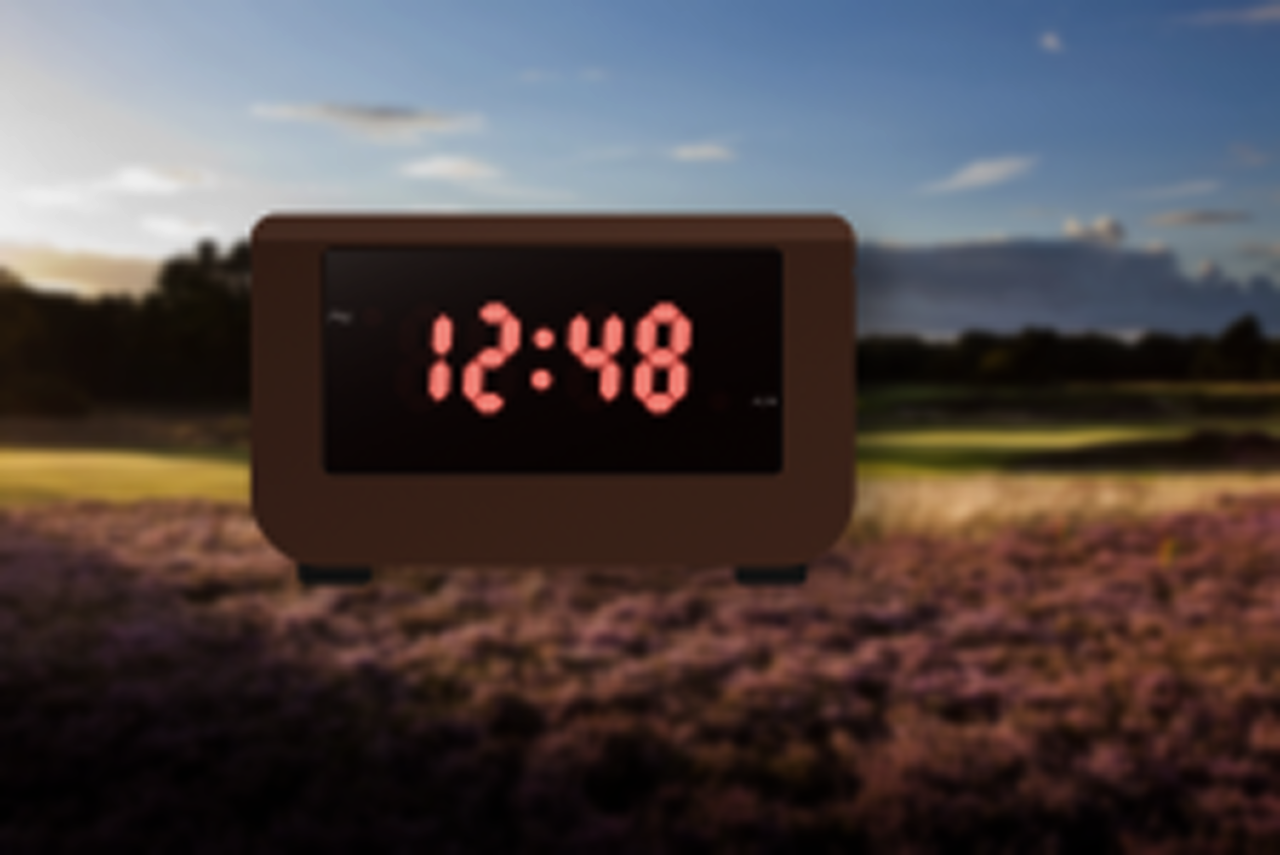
{"hour": 12, "minute": 48}
